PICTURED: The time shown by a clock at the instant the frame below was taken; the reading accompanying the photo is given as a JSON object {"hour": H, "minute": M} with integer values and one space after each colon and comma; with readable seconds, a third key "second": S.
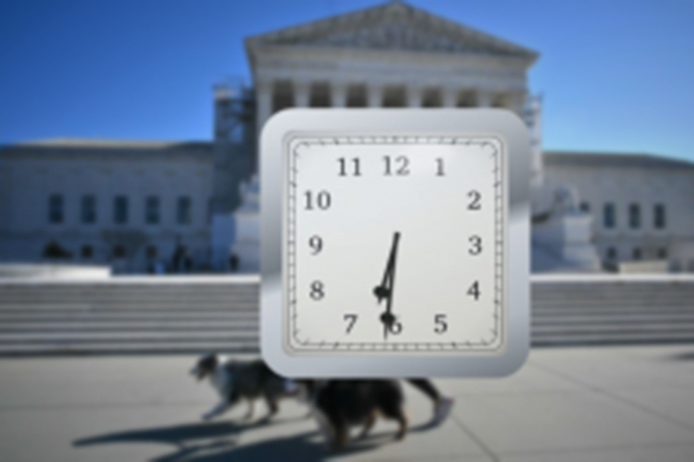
{"hour": 6, "minute": 31}
